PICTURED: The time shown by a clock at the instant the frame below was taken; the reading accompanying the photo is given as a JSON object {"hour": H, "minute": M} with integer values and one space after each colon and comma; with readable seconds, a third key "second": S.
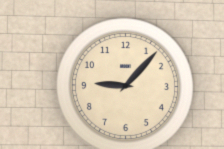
{"hour": 9, "minute": 7}
